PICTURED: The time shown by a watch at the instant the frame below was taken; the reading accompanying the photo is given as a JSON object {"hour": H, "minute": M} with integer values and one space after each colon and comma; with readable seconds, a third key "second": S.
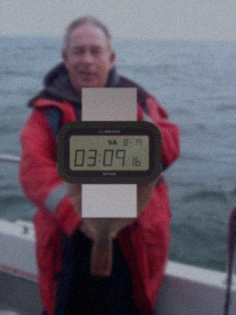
{"hour": 3, "minute": 9, "second": 16}
